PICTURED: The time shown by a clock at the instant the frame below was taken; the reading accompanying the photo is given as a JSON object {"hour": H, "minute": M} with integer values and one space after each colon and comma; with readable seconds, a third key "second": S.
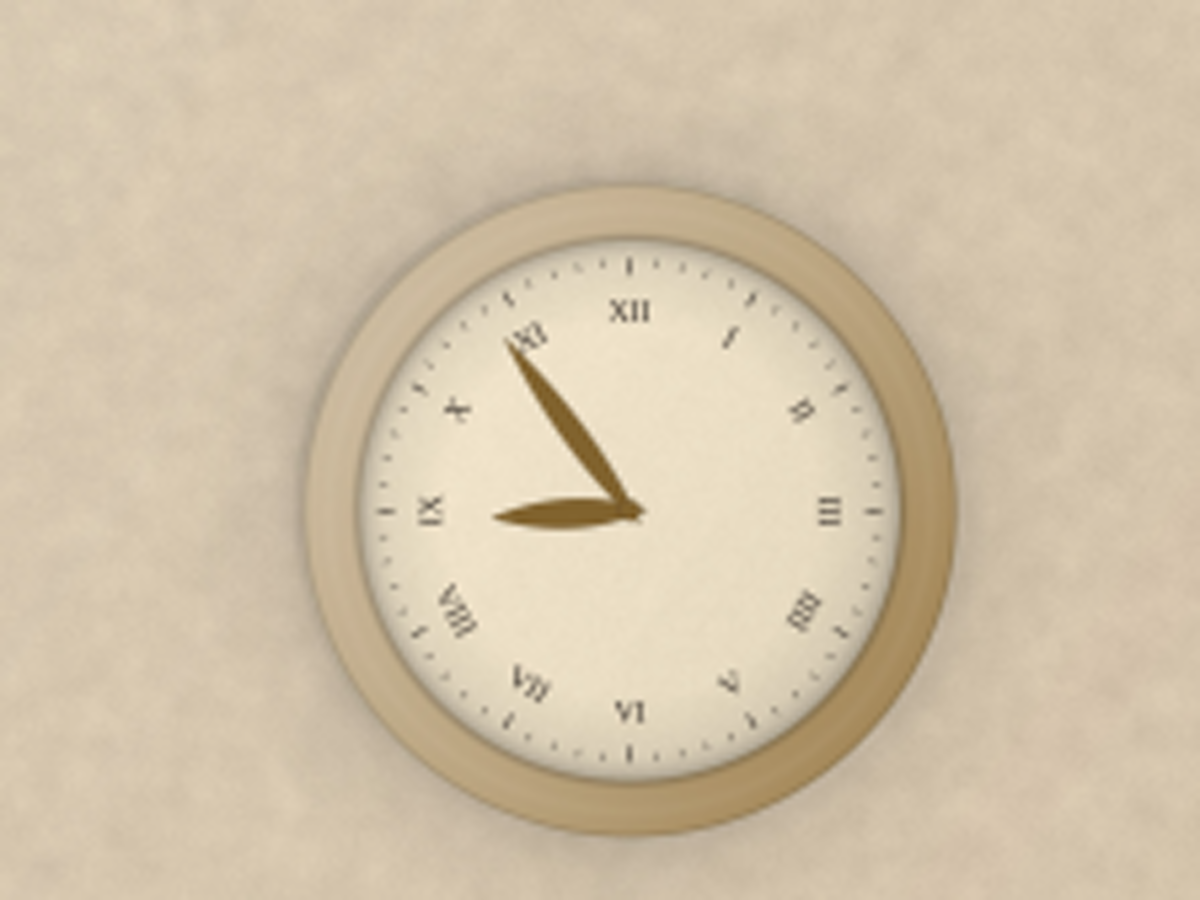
{"hour": 8, "minute": 54}
